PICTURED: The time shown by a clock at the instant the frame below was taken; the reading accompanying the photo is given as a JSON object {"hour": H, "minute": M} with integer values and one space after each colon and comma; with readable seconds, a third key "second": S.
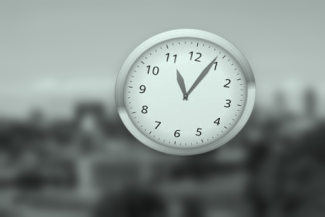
{"hour": 11, "minute": 4}
